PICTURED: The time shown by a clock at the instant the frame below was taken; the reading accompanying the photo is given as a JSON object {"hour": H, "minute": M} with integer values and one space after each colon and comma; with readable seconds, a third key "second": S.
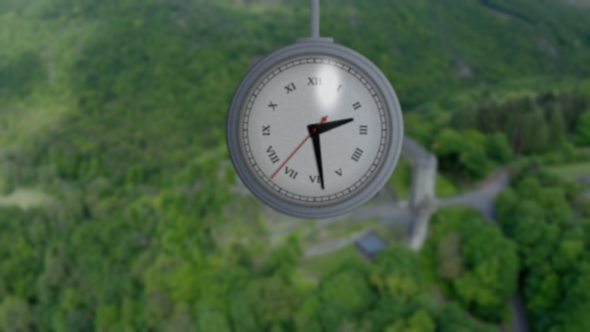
{"hour": 2, "minute": 28, "second": 37}
